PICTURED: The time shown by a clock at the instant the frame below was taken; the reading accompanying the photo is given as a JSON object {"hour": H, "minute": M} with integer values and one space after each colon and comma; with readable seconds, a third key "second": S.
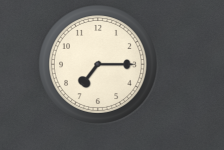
{"hour": 7, "minute": 15}
